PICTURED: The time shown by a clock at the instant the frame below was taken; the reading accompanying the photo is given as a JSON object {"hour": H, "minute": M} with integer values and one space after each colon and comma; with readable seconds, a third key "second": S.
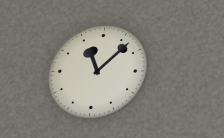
{"hour": 11, "minute": 7}
